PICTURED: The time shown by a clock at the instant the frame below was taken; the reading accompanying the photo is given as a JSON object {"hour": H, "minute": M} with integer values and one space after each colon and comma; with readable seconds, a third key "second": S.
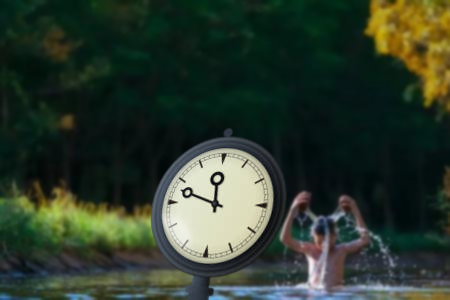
{"hour": 11, "minute": 48}
